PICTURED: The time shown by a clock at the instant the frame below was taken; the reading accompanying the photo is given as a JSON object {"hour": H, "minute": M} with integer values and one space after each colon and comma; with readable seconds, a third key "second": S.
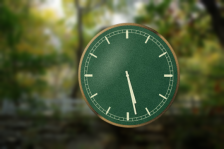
{"hour": 5, "minute": 28}
